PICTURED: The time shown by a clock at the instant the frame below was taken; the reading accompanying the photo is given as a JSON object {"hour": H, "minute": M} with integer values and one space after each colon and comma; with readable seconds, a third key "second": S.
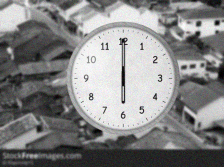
{"hour": 6, "minute": 0}
